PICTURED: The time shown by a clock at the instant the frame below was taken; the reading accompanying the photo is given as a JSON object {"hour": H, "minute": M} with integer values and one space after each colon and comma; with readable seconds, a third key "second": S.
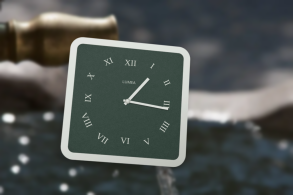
{"hour": 1, "minute": 16}
